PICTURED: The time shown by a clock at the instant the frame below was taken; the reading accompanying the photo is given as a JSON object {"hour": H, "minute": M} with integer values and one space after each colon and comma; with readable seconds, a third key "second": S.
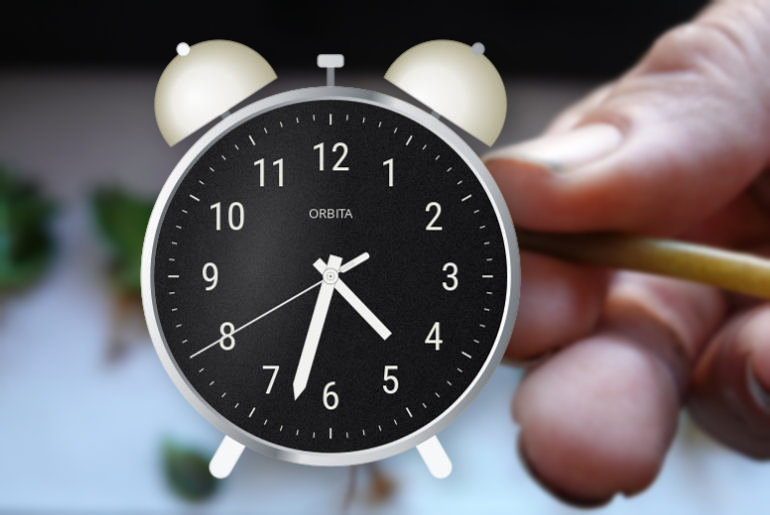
{"hour": 4, "minute": 32, "second": 40}
